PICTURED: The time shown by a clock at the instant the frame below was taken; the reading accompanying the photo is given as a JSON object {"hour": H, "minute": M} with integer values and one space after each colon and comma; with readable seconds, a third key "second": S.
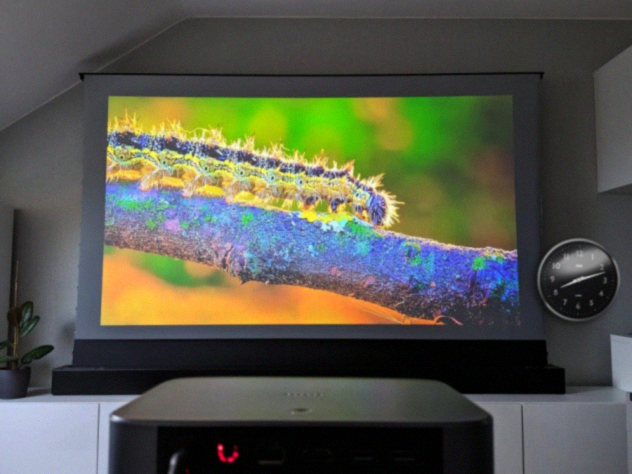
{"hour": 8, "minute": 12}
